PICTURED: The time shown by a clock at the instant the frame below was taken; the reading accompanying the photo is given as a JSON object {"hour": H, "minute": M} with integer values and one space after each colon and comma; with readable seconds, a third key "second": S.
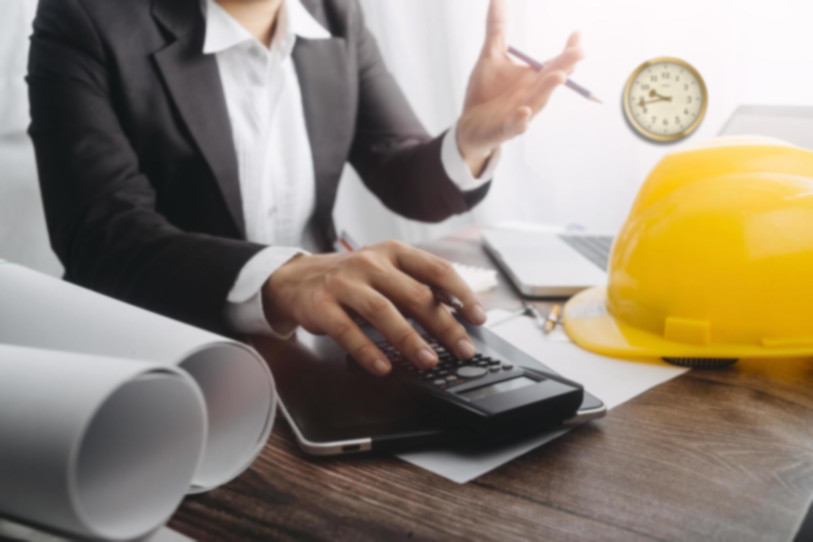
{"hour": 9, "minute": 43}
